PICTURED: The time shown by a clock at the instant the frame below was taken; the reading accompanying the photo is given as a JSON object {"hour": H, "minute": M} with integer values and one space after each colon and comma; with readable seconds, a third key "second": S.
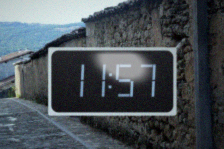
{"hour": 11, "minute": 57}
